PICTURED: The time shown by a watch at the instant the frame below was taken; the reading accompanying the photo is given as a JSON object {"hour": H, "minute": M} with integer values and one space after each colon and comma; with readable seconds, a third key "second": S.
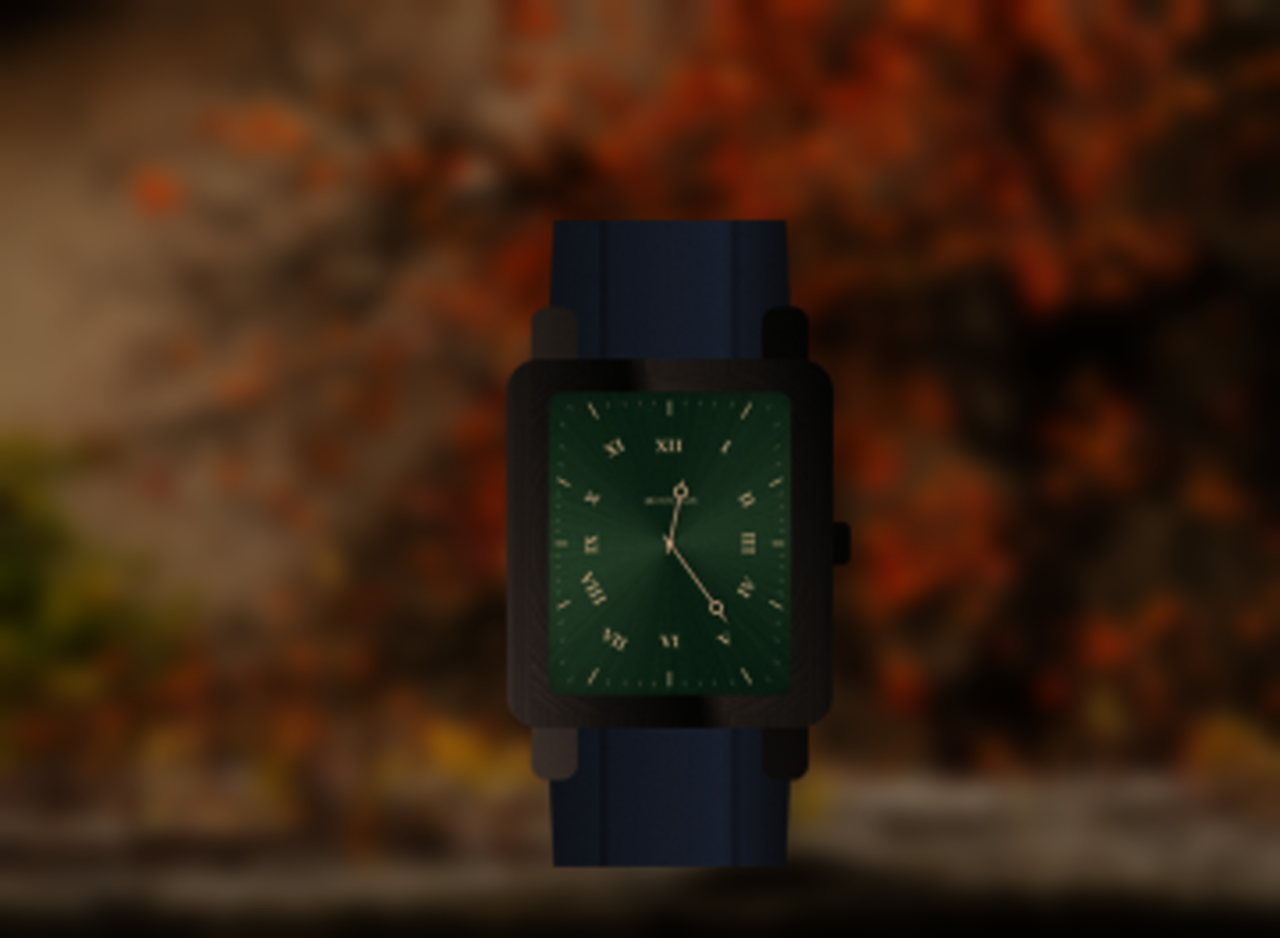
{"hour": 12, "minute": 24}
